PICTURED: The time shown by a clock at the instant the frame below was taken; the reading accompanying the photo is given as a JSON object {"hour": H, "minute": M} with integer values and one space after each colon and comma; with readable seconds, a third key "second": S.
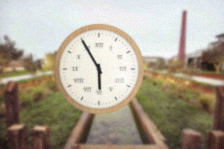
{"hour": 5, "minute": 55}
